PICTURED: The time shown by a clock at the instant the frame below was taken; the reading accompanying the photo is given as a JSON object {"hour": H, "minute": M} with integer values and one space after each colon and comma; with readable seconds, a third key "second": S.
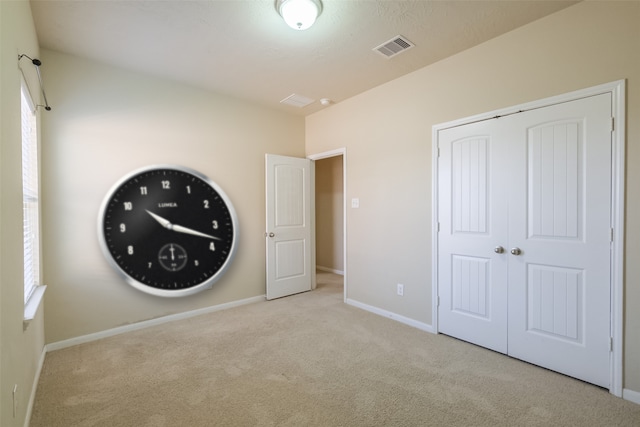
{"hour": 10, "minute": 18}
